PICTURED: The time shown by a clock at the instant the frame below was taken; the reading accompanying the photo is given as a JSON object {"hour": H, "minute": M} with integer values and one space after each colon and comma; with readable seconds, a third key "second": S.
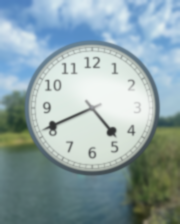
{"hour": 4, "minute": 41}
